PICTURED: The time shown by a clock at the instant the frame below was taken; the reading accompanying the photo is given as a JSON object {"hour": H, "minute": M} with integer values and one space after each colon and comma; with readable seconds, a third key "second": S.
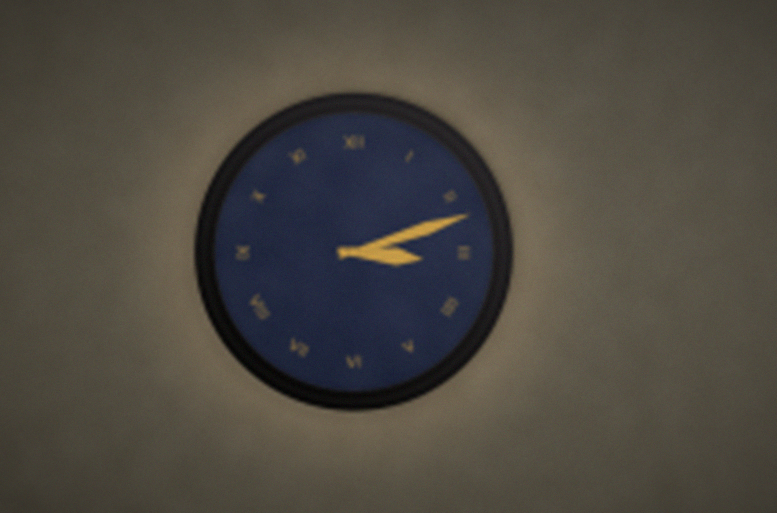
{"hour": 3, "minute": 12}
